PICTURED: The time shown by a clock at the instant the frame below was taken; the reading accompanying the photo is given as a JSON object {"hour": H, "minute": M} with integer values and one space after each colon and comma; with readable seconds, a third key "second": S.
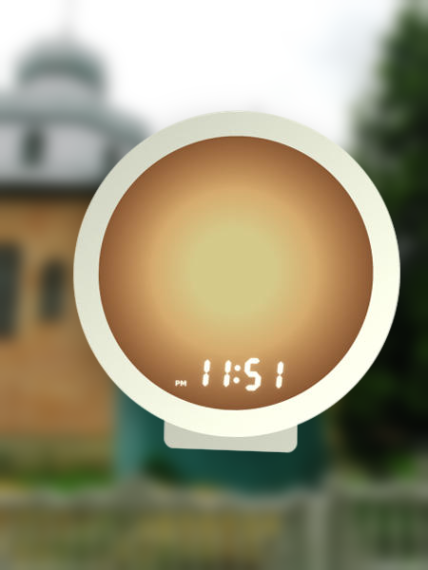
{"hour": 11, "minute": 51}
